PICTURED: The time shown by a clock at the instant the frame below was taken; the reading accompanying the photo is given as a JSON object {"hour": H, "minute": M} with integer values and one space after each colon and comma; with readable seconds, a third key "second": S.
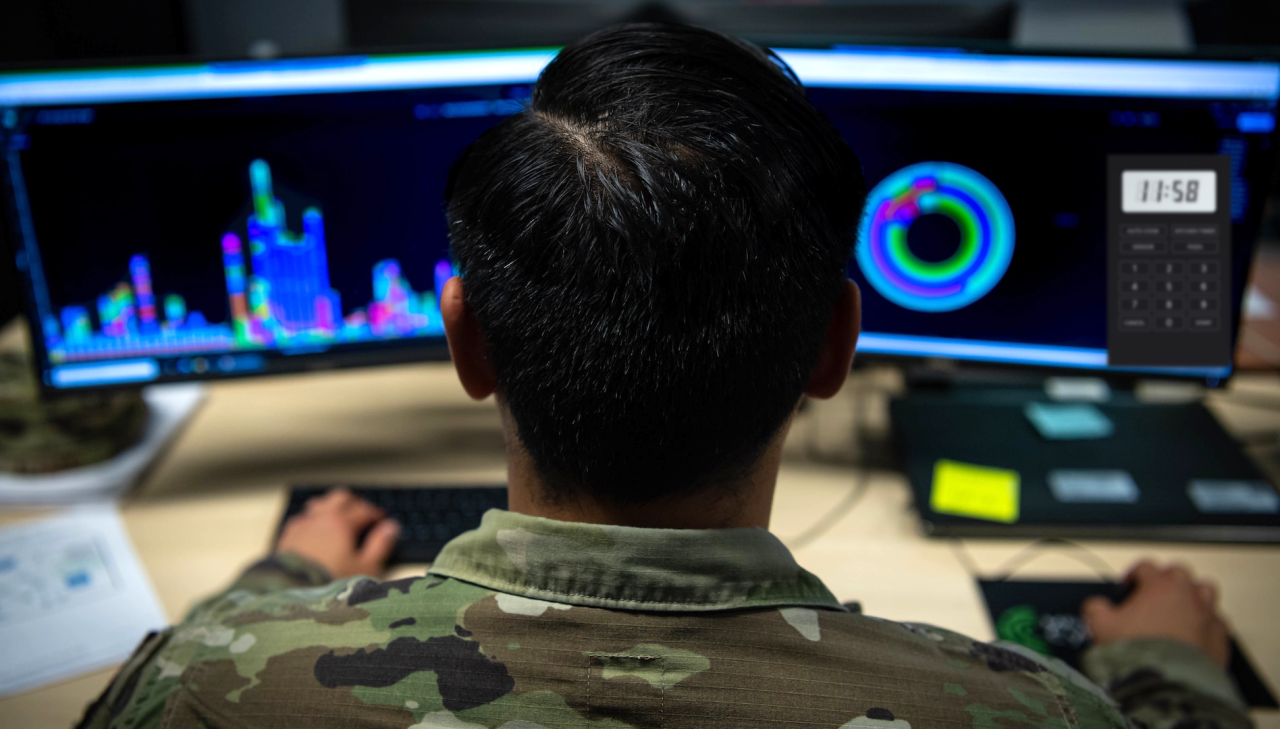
{"hour": 11, "minute": 58}
